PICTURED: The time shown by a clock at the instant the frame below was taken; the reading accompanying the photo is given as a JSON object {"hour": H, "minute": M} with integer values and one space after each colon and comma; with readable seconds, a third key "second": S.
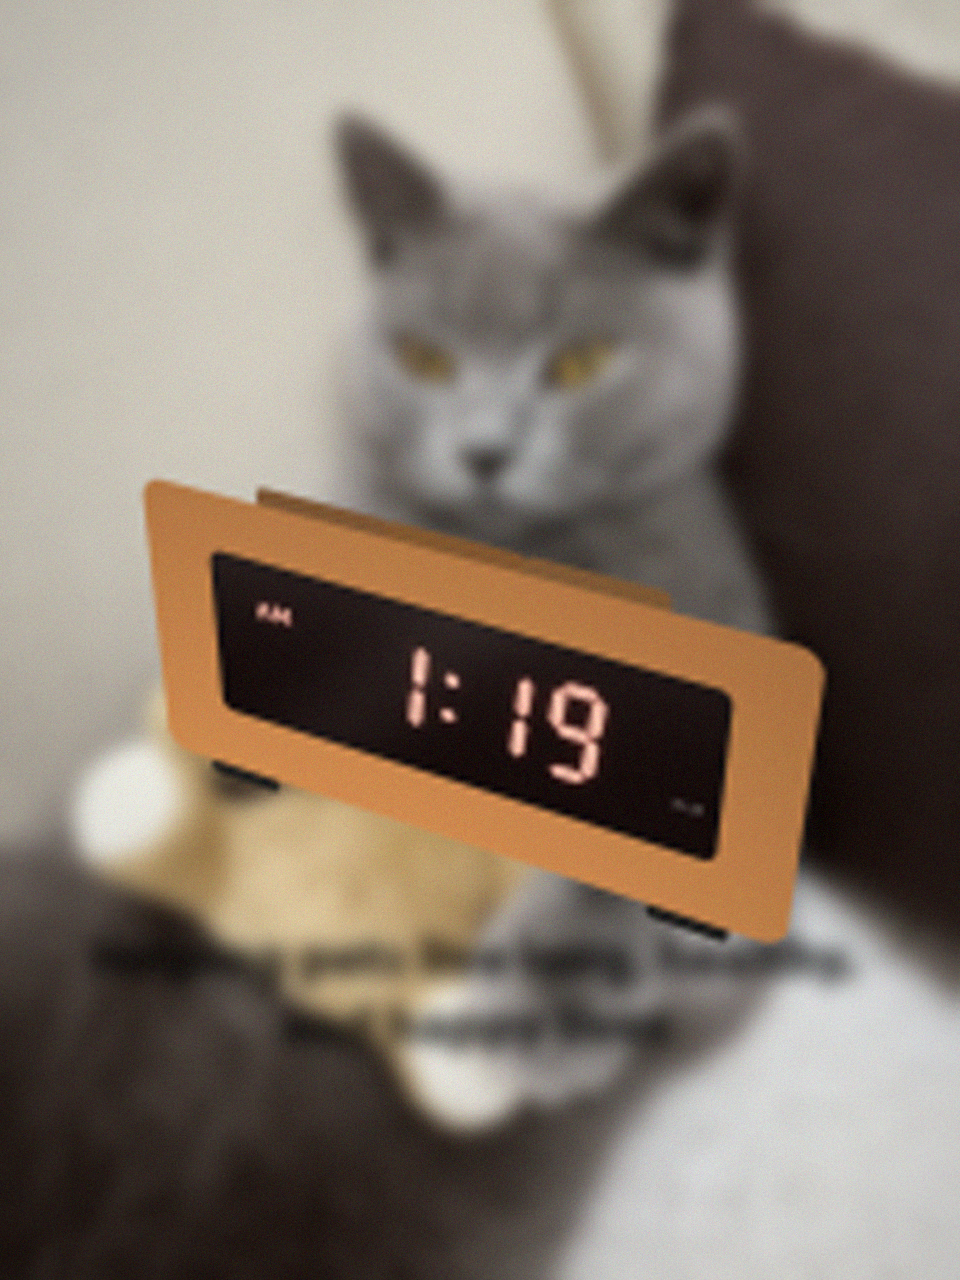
{"hour": 1, "minute": 19}
